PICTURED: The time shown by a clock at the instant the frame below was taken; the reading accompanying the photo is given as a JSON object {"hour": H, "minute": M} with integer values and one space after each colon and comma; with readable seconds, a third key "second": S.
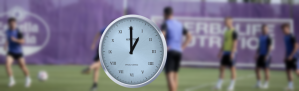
{"hour": 1, "minute": 0}
